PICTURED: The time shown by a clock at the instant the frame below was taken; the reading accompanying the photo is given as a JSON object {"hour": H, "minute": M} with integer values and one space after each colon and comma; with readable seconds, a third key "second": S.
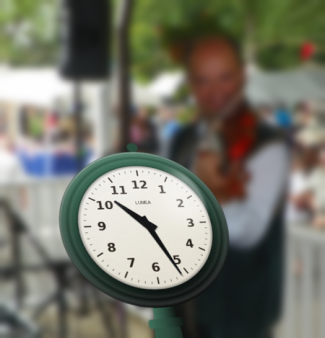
{"hour": 10, "minute": 26}
